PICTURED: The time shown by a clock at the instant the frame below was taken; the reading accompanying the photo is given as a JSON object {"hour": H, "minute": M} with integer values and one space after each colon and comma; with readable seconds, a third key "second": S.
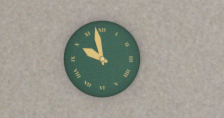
{"hour": 9, "minute": 58}
